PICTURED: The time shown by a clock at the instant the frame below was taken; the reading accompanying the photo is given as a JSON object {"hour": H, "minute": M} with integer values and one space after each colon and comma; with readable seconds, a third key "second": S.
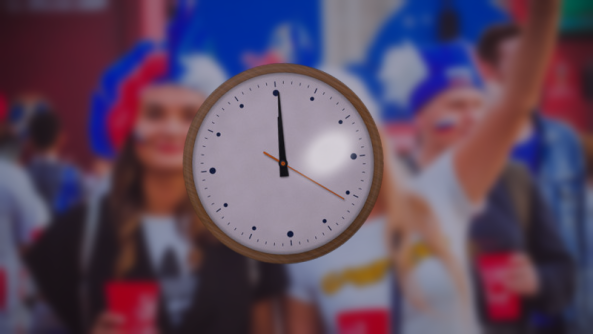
{"hour": 12, "minute": 0, "second": 21}
